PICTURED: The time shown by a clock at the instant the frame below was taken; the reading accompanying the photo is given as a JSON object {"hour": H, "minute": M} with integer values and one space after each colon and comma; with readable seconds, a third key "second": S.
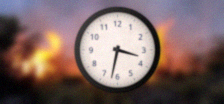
{"hour": 3, "minute": 32}
